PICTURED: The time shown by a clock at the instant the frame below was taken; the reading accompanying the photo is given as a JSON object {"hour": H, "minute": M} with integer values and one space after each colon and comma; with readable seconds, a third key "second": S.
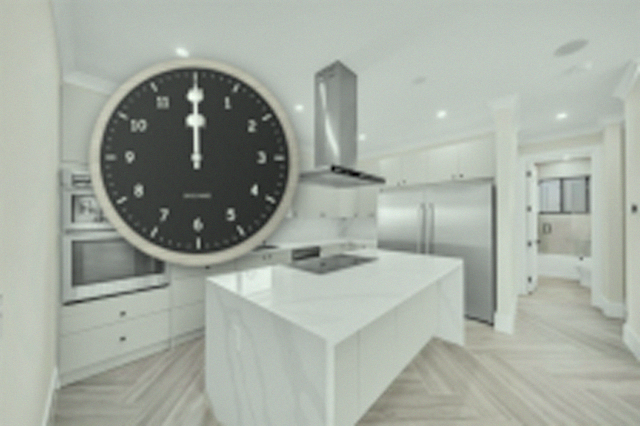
{"hour": 12, "minute": 0}
